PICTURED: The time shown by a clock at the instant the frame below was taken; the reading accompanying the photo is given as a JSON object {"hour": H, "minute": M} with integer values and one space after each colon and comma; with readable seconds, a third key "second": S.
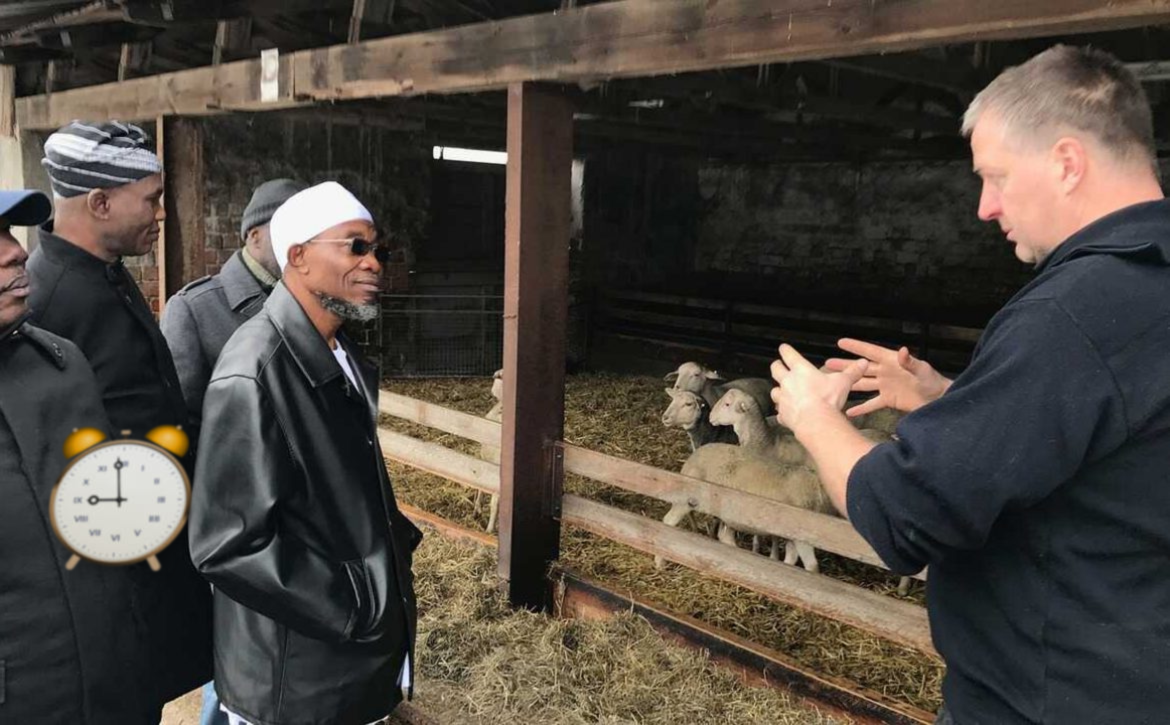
{"hour": 8, "minute": 59}
